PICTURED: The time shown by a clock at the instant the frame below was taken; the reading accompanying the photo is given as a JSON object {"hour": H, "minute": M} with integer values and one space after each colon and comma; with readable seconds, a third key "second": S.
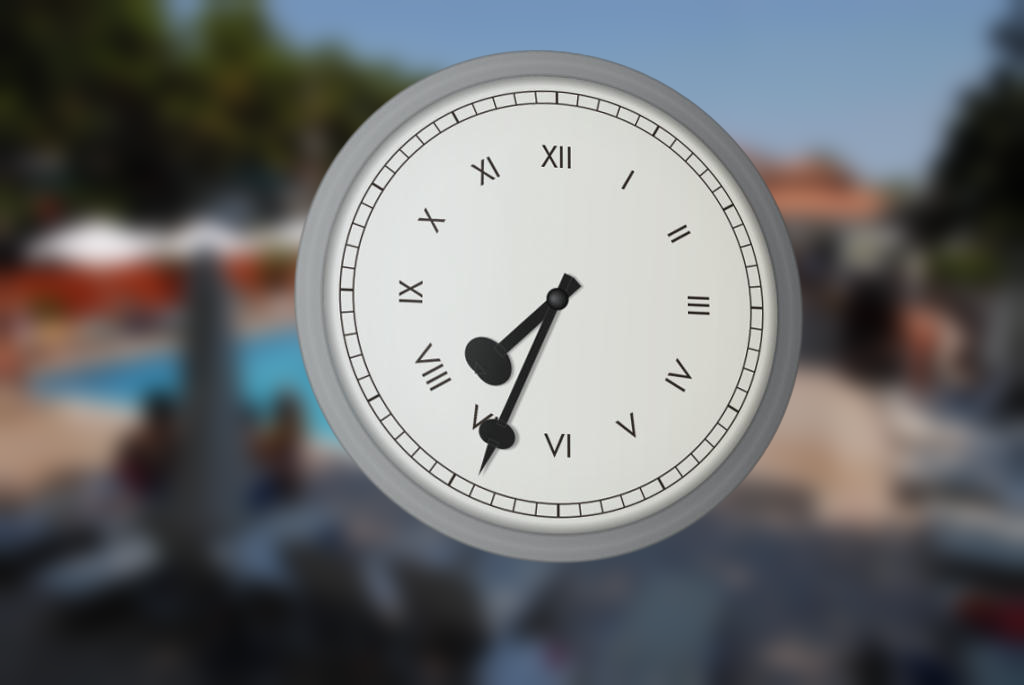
{"hour": 7, "minute": 34}
